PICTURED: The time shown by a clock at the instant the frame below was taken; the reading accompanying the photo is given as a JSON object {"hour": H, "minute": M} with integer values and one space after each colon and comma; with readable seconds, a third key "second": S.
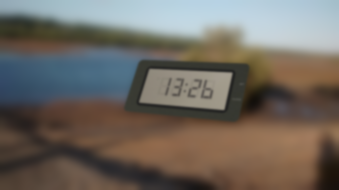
{"hour": 13, "minute": 26}
